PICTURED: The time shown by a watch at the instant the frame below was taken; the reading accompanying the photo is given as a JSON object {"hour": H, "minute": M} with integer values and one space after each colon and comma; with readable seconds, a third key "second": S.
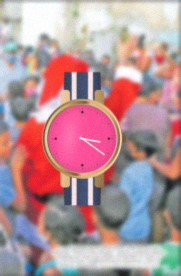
{"hour": 3, "minute": 21}
